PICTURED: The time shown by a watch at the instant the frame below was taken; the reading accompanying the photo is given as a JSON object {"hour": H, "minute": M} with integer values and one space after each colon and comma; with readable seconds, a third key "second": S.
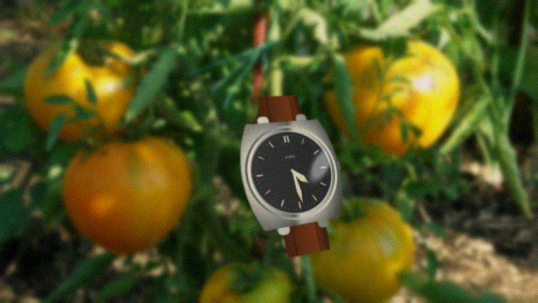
{"hour": 4, "minute": 29}
